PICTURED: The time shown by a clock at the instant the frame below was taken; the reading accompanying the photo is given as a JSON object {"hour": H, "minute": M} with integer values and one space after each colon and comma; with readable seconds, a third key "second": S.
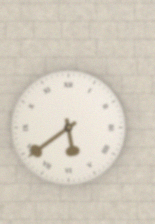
{"hour": 5, "minute": 39}
